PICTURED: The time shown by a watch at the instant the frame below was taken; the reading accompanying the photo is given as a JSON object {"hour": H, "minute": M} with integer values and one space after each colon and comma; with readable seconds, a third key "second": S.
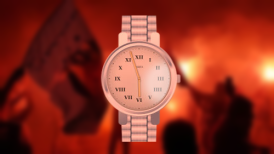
{"hour": 5, "minute": 57}
